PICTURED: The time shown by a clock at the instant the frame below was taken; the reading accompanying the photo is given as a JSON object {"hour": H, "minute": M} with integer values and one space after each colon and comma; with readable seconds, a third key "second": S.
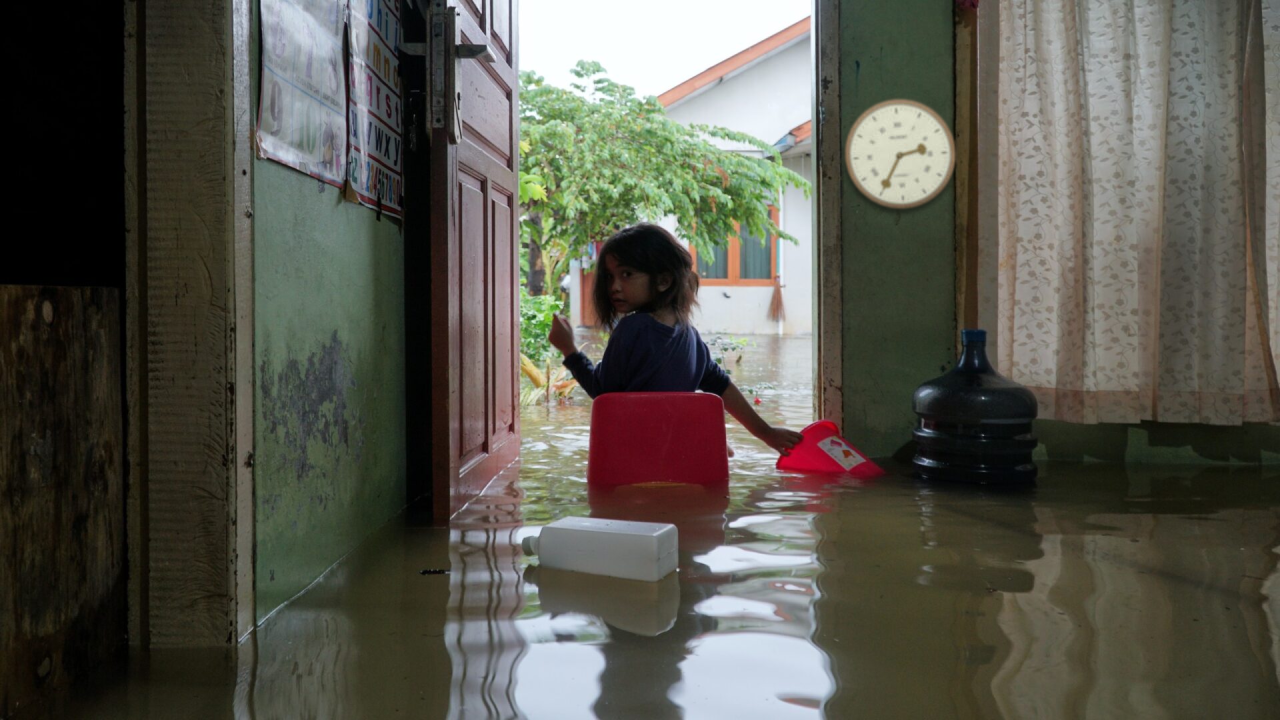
{"hour": 2, "minute": 35}
